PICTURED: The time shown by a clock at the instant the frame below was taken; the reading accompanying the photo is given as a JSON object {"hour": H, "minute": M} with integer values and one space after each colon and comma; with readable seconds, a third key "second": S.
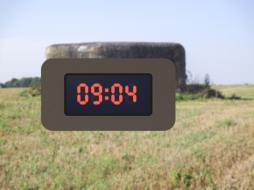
{"hour": 9, "minute": 4}
